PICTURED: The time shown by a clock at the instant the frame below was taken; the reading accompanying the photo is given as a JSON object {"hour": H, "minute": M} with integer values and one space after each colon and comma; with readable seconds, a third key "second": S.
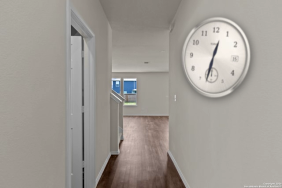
{"hour": 12, "minute": 32}
